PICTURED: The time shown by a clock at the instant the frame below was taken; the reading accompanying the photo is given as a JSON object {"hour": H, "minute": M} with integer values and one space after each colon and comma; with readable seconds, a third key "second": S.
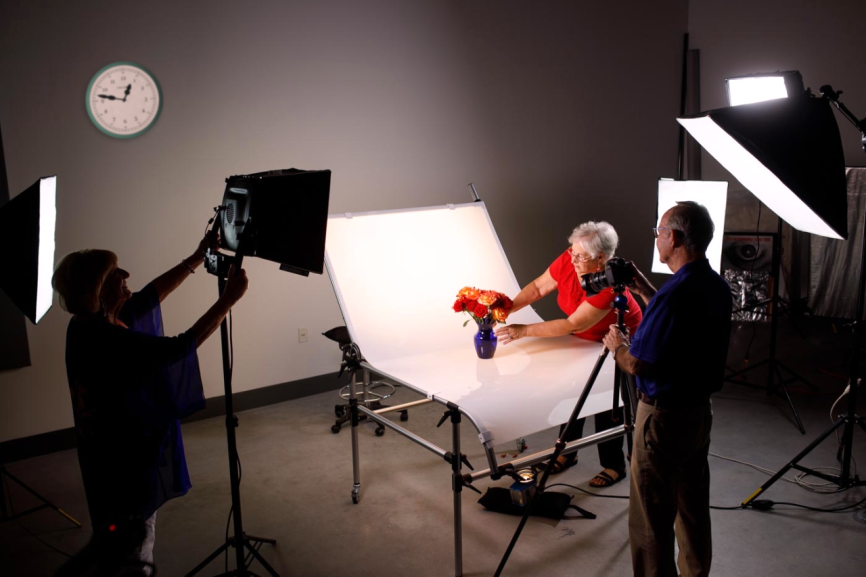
{"hour": 12, "minute": 47}
